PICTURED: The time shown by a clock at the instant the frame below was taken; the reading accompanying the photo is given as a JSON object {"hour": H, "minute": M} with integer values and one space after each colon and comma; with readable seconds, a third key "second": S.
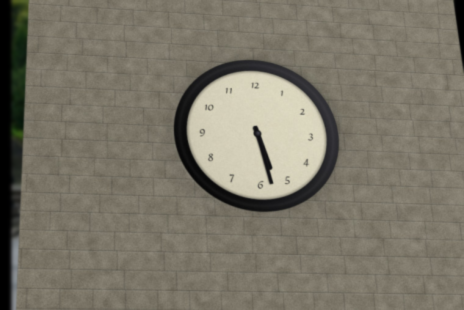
{"hour": 5, "minute": 28}
